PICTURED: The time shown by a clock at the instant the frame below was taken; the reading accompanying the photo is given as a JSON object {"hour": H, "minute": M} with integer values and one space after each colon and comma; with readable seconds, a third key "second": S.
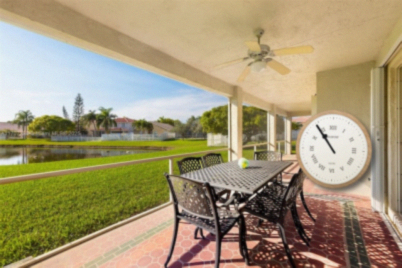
{"hour": 10, "minute": 54}
